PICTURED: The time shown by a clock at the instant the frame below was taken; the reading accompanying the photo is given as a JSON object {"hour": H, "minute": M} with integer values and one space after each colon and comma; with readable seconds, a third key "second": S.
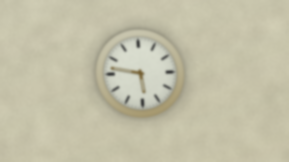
{"hour": 5, "minute": 47}
